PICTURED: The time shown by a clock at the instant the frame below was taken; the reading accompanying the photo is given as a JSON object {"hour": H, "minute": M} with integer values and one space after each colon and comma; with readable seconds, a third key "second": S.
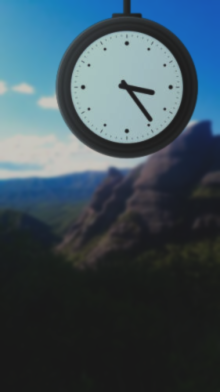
{"hour": 3, "minute": 24}
